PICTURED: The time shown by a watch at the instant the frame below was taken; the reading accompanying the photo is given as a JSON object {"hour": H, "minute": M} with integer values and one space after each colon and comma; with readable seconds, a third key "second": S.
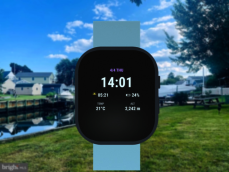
{"hour": 14, "minute": 1}
